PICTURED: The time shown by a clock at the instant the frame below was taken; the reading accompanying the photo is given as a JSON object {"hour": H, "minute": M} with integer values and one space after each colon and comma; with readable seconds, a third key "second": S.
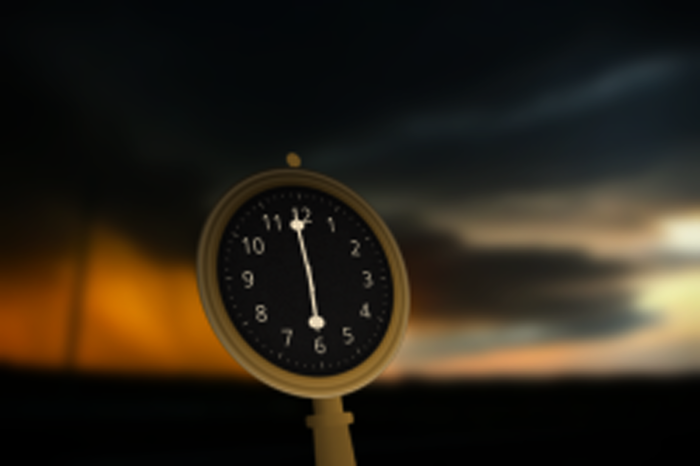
{"hour": 5, "minute": 59}
